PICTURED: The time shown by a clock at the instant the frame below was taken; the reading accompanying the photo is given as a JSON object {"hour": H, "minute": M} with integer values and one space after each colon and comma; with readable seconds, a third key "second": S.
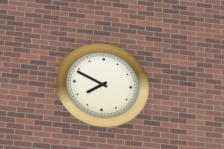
{"hour": 7, "minute": 49}
